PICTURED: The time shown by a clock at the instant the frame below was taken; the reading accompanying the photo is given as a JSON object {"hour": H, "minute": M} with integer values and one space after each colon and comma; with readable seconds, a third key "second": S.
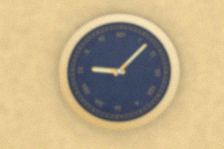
{"hour": 9, "minute": 7}
